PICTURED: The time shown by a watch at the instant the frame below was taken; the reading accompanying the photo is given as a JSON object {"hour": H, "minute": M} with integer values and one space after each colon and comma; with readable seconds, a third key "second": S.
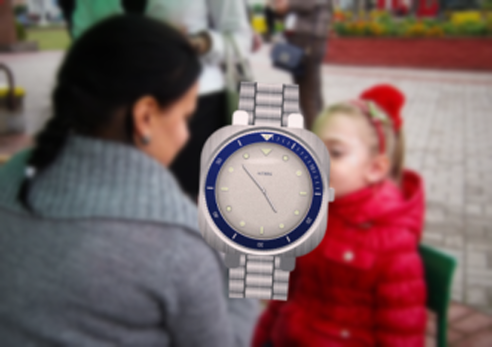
{"hour": 4, "minute": 53}
